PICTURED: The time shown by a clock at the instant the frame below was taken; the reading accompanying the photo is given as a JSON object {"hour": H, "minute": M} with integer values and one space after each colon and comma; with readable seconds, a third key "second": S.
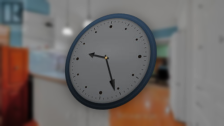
{"hour": 9, "minute": 26}
